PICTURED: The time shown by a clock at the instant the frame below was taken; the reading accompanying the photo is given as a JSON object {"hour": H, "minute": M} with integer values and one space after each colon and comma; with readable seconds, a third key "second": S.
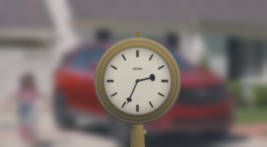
{"hour": 2, "minute": 34}
